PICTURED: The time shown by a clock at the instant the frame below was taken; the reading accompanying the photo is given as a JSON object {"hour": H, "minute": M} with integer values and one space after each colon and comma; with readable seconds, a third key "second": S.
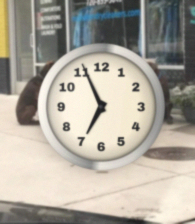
{"hour": 6, "minute": 56}
